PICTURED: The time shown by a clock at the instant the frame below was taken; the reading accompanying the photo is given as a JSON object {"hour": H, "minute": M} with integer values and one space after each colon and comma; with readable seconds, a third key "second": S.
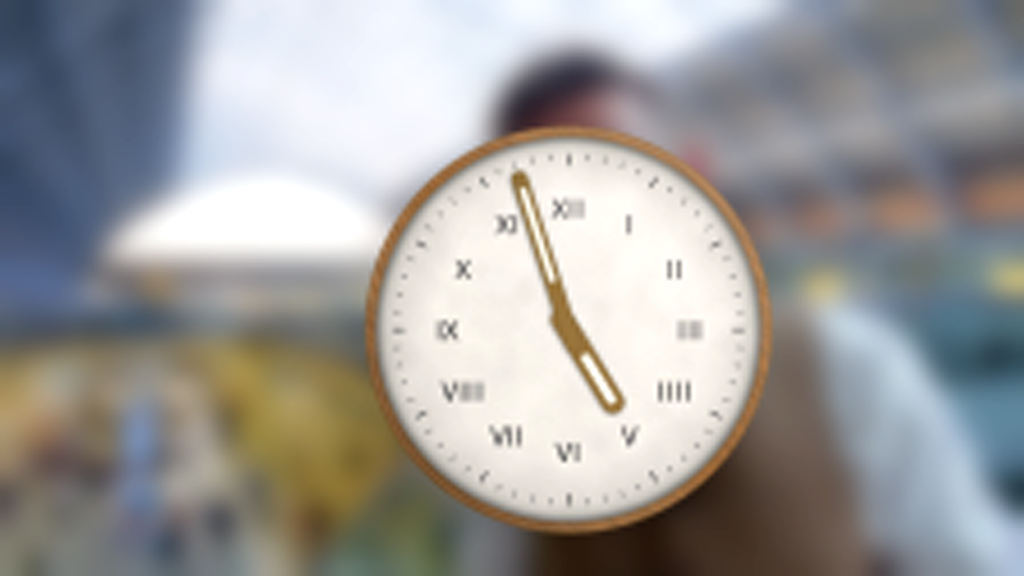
{"hour": 4, "minute": 57}
